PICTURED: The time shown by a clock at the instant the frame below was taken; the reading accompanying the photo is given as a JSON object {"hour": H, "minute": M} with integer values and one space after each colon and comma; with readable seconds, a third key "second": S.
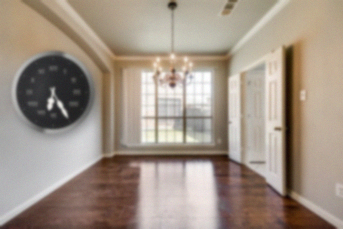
{"hour": 6, "minute": 25}
